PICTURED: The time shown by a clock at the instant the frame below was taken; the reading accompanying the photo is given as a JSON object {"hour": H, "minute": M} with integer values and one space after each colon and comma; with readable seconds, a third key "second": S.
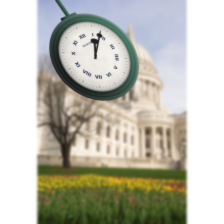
{"hour": 1, "minute": 8}
